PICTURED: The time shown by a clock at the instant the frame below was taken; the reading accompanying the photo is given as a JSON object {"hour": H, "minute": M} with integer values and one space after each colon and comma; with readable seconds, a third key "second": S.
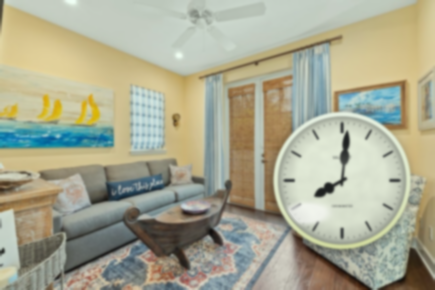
{"hour": 8, "minute": 1}
